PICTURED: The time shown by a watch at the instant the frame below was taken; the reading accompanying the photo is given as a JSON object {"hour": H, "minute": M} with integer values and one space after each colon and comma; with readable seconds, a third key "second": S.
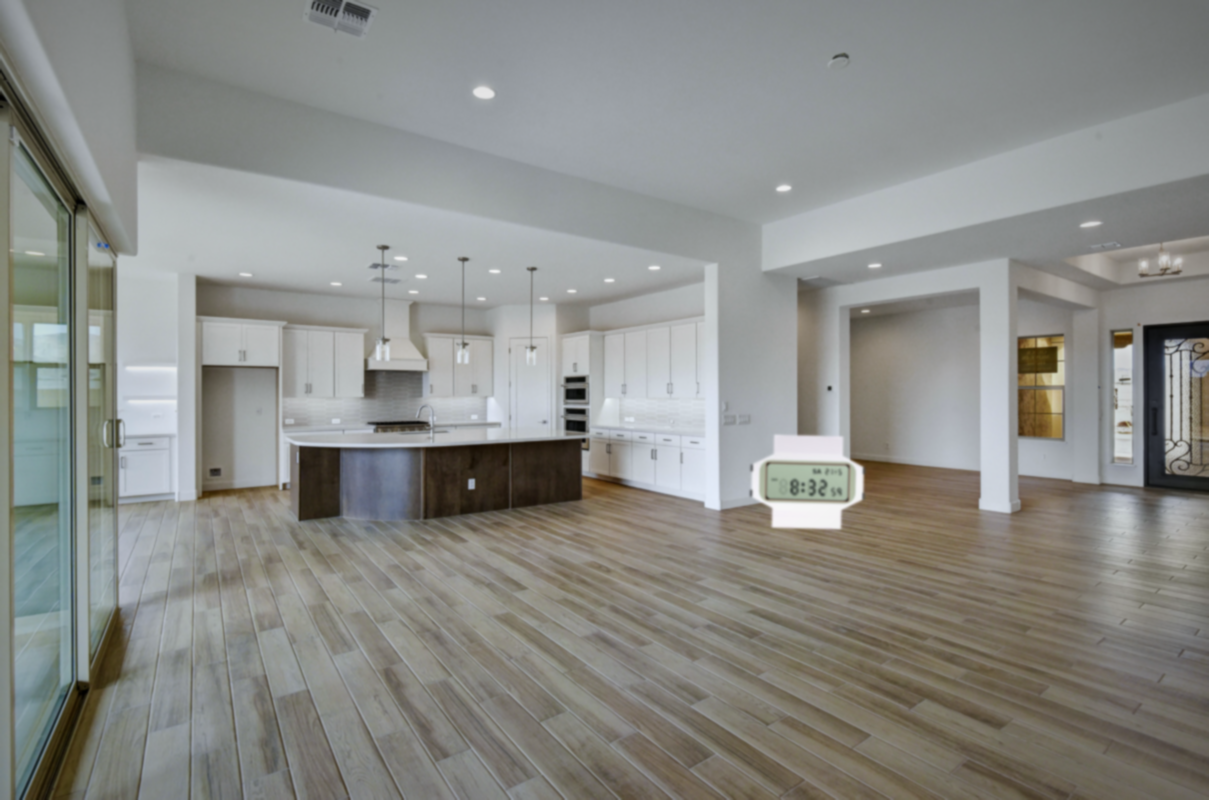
{"hour": 8, "minute": 32}
